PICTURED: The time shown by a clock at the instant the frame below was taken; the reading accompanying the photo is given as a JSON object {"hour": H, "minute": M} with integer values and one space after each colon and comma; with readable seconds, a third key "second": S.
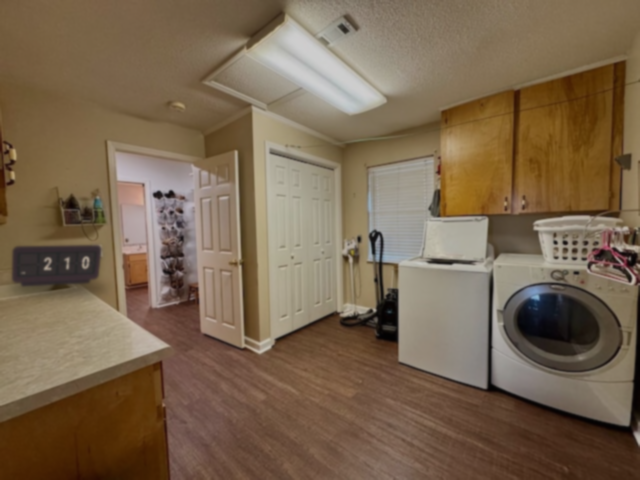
{"hour": 2, "minute": 10}
